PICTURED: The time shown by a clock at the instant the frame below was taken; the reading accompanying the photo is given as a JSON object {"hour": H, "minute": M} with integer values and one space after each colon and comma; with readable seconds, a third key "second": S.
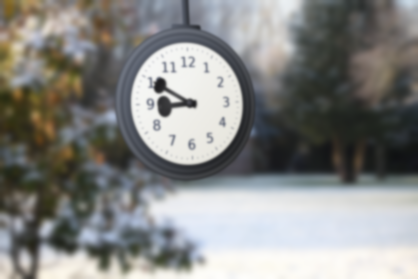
{"hour": 8, "minute": 50}
